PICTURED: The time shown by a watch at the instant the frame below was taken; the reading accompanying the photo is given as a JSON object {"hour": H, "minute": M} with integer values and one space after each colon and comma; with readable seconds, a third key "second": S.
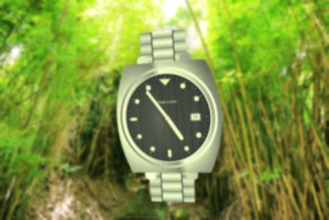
{"hour": 4, "minute": 54}
